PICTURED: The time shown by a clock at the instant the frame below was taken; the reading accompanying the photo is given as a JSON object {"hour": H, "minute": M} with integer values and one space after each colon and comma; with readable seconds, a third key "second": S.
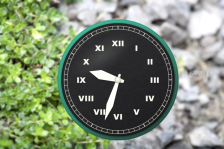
{"hour": 9, "minute": 33}
